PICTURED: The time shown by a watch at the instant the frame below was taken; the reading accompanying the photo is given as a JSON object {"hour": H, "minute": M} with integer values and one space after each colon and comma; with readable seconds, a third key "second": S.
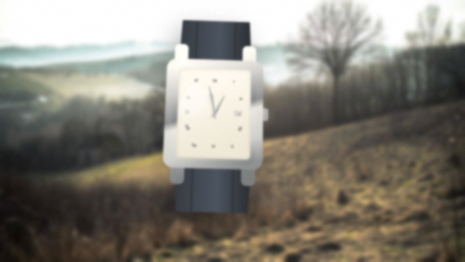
{"hour": 12, "minute": 58}
